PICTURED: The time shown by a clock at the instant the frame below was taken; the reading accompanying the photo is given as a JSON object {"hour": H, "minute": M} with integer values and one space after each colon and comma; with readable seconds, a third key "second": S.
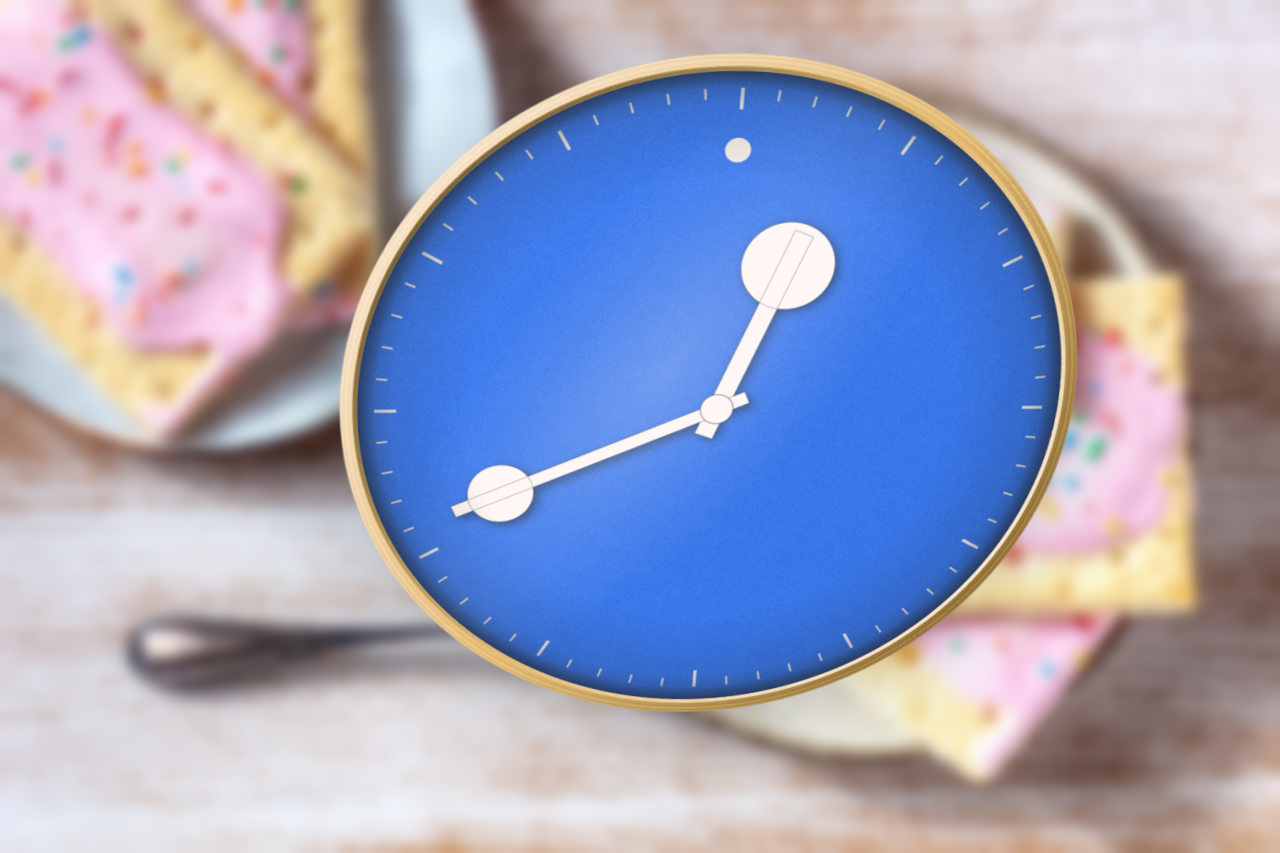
{"hour": 12, "minute": 41}
